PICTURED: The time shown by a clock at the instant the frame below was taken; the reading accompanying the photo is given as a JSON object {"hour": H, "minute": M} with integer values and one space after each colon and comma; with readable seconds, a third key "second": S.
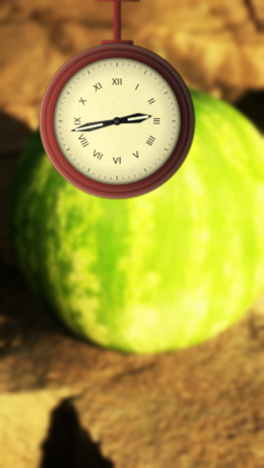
{"hour": 2, "minute": 43}
